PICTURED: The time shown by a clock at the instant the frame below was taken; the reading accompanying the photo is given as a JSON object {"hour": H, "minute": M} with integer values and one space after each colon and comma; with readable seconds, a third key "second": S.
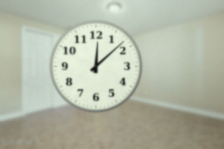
{"hour": 12, "minute": 8}
